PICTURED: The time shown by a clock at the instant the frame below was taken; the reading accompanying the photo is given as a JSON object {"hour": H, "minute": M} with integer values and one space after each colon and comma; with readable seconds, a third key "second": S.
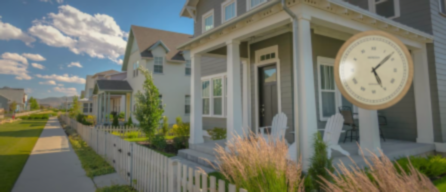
{"hour": 5, "minute": 8}
